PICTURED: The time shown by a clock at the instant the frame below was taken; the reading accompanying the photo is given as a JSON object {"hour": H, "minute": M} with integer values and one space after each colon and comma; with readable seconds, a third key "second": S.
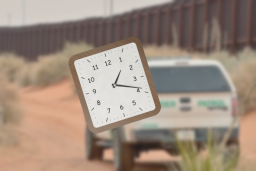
{"hour": 1, "minute": 19}
